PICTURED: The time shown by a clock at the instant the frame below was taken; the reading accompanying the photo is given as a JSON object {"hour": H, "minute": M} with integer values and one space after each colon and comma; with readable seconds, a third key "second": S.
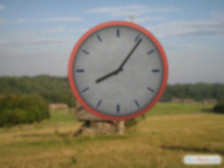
{"hour": 8, "minute": 6}
